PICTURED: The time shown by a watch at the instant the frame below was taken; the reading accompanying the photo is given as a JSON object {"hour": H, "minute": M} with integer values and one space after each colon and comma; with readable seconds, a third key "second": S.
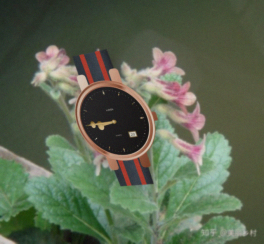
{"hour": 8, "minute": 45}
